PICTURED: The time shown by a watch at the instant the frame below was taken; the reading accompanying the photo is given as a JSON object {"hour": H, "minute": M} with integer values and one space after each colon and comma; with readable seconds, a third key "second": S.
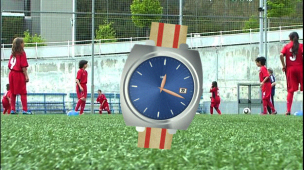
{"hour": 12, "minute": 18}
